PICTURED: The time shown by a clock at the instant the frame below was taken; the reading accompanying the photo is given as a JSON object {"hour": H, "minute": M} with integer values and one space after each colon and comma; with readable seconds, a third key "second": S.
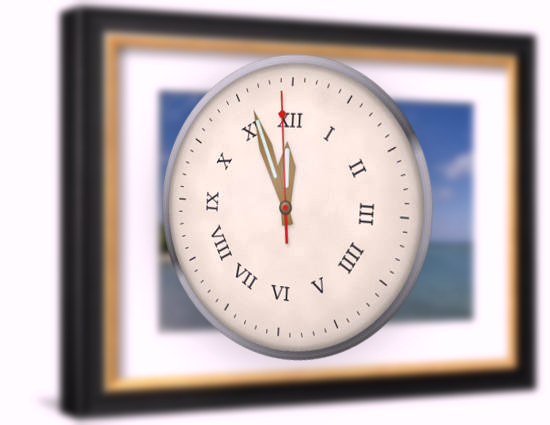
{"hour": 11, "minute": 55, "second": 59}
